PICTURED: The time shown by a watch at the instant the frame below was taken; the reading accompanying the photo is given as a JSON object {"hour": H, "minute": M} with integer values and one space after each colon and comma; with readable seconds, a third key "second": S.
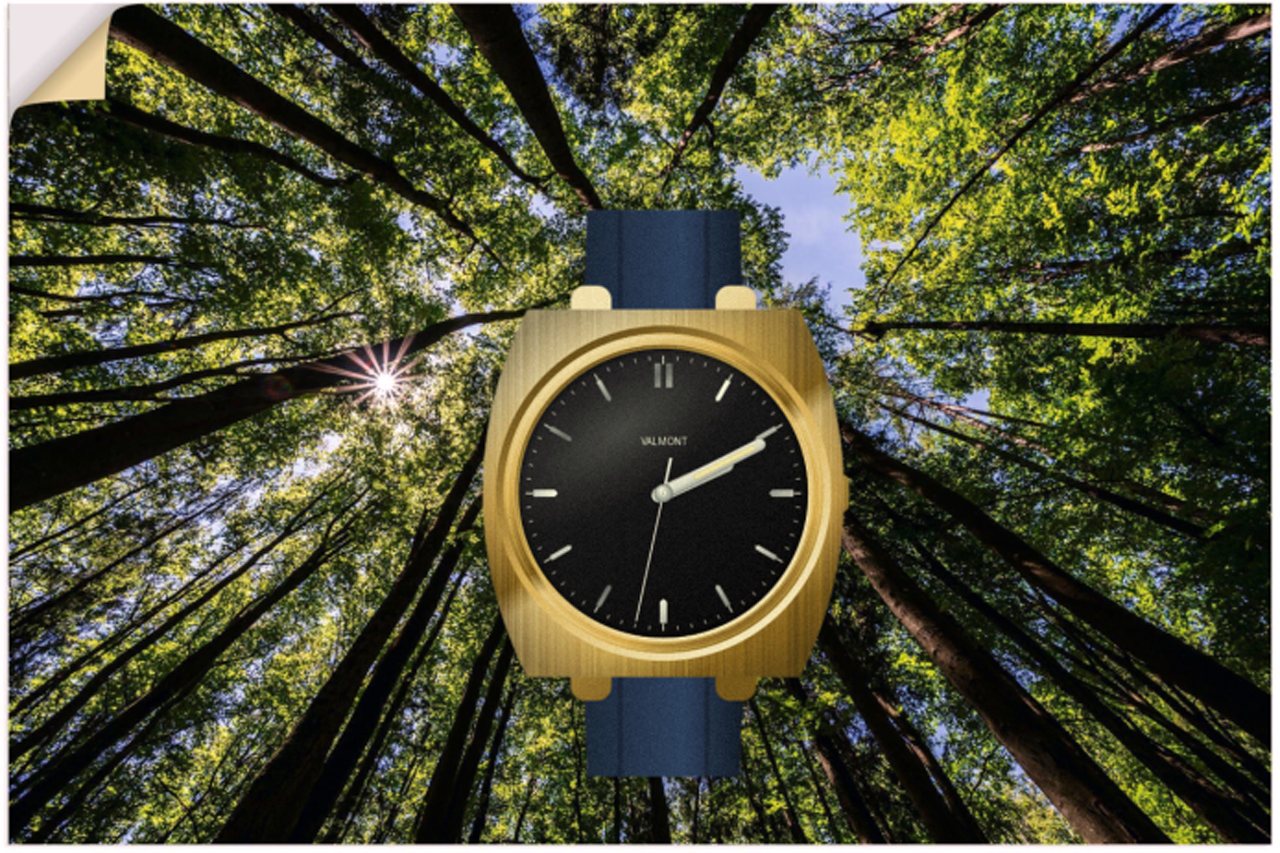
{"hour": 2, "minute": 10, "second": 32}
